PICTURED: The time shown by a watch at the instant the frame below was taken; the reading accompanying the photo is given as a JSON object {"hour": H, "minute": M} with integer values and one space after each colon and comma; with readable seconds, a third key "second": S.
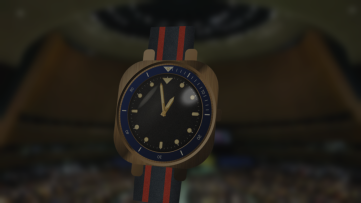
{"hour": 12, "minute": 58}
